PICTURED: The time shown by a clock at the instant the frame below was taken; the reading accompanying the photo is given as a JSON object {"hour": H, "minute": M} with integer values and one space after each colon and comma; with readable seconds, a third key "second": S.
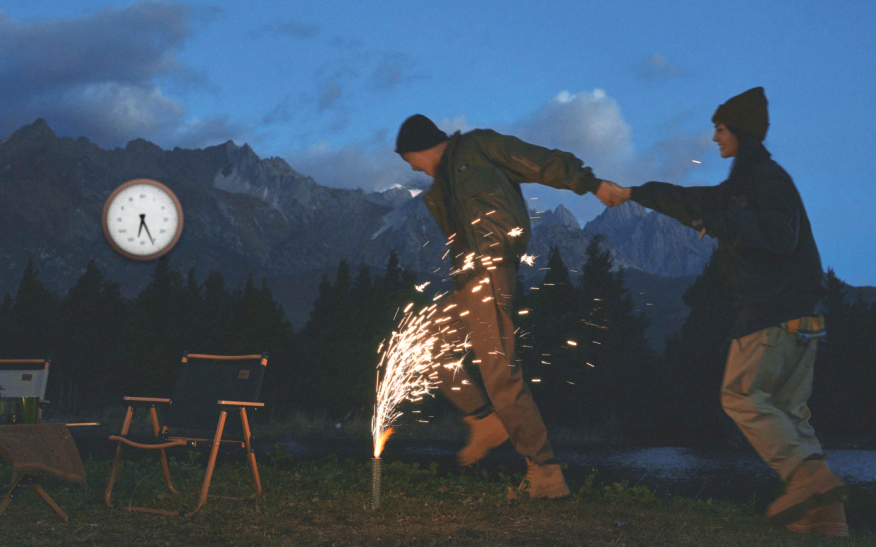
{"hour": 6, "minute": 26}
